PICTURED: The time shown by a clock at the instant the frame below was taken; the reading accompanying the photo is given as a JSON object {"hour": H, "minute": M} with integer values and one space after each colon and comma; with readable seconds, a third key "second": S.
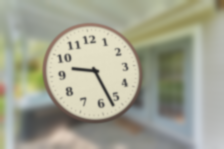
{"hour": 9, "minute": 27}
